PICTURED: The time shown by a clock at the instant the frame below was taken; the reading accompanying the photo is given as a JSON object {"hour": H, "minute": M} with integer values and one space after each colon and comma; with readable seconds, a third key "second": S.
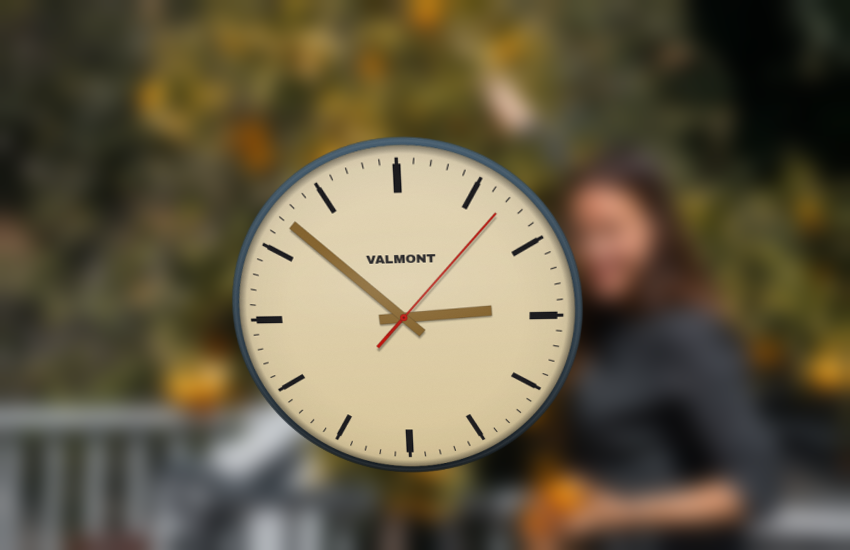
{"hour": 2, "minute": 52, "second": 7}
